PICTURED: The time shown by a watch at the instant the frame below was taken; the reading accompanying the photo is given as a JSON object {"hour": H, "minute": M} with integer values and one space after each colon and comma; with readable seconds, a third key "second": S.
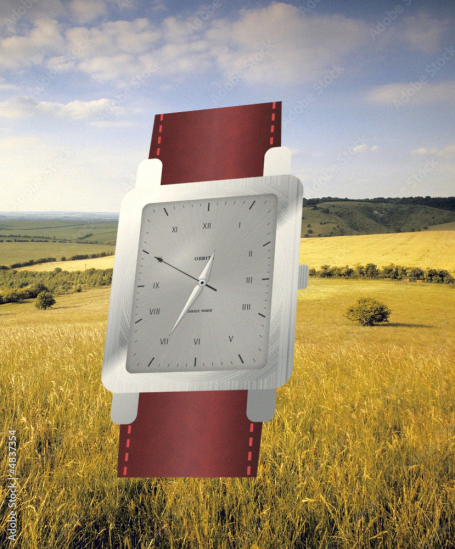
{"hour": 12, "minute": 34, "second": 50}
